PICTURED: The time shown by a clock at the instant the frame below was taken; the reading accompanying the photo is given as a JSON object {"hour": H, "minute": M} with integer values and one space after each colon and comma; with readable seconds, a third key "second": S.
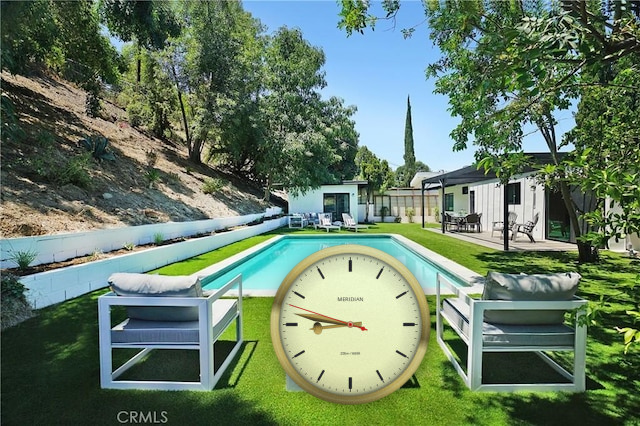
{"hour": 8, "minute": 46, "second": 48}
